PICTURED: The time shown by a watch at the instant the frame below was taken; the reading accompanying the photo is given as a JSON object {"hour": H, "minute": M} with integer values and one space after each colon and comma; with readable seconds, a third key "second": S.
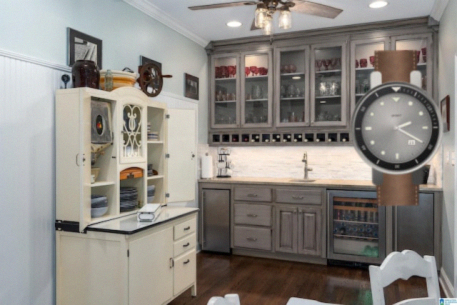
{"hour": 2, "minute": 20}
